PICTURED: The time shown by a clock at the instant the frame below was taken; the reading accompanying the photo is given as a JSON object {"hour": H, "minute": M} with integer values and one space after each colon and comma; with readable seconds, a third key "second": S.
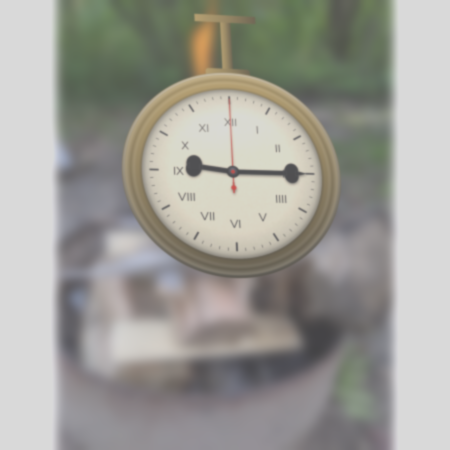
{"hour": 9, "minute": 15, "second": 0}
